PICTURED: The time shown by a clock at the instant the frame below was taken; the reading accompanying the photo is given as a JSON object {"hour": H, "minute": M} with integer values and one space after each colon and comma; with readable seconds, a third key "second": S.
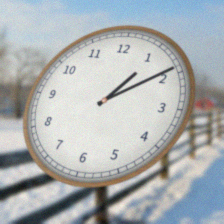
{"hour": 1, "minute": 9}
